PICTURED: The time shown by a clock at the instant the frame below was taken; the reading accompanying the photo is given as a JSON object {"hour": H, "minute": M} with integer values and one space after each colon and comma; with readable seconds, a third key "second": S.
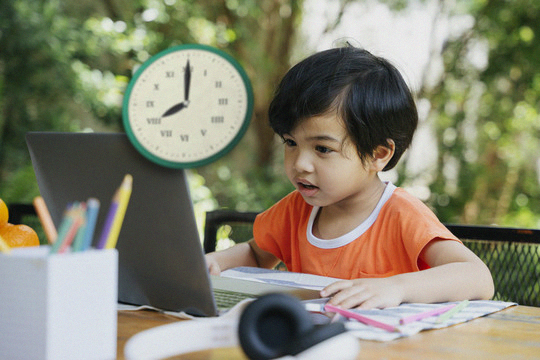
{"hour": 8, "minute": 0}
